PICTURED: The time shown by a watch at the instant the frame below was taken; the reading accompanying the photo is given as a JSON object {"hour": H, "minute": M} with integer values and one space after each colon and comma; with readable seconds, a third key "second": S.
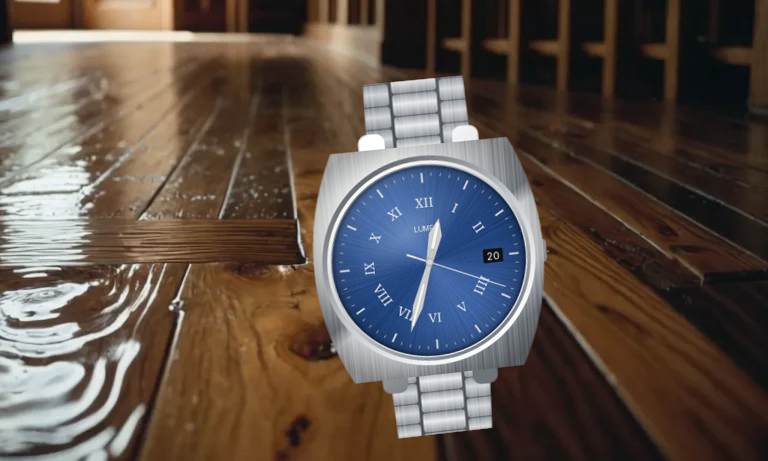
{"hour": 12, "minute": 33, "second": 19}
